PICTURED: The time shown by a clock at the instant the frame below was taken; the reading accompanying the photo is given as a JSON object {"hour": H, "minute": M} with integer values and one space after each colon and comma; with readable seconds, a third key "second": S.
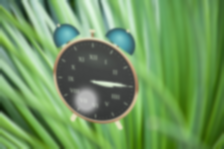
{"hour": 3, "minute": 15}
